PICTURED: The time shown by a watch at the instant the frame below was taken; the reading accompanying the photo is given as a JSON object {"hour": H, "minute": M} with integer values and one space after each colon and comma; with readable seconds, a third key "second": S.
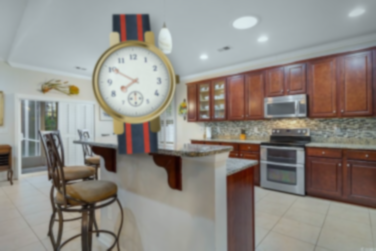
{"hour": 7, "minute": 50}
